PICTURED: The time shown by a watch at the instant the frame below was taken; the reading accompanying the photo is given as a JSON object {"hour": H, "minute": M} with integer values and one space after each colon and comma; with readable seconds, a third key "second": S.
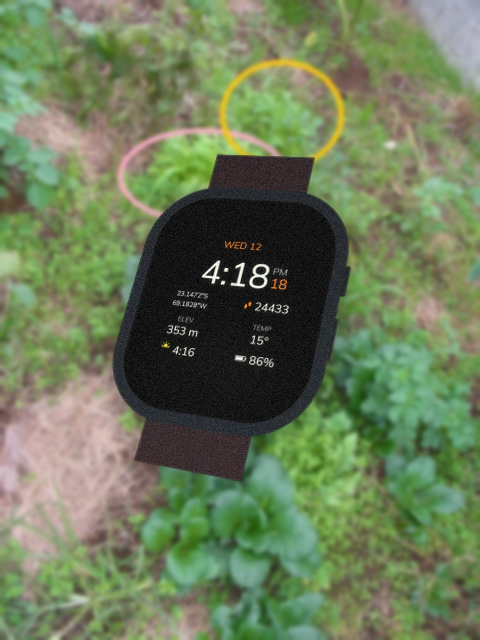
{"hour": 4, "minute": 18, "second": 18}
